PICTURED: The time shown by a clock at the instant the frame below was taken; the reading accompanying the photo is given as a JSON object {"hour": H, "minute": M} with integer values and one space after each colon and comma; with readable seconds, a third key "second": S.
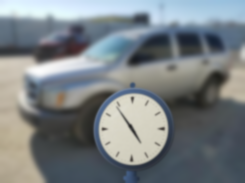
{"hour": 4, "minute": 54}
